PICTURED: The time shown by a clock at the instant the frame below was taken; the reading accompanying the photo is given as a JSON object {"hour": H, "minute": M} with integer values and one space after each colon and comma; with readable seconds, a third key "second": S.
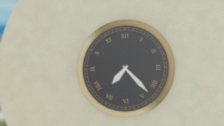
{"hour": 7, "minute": 23}
